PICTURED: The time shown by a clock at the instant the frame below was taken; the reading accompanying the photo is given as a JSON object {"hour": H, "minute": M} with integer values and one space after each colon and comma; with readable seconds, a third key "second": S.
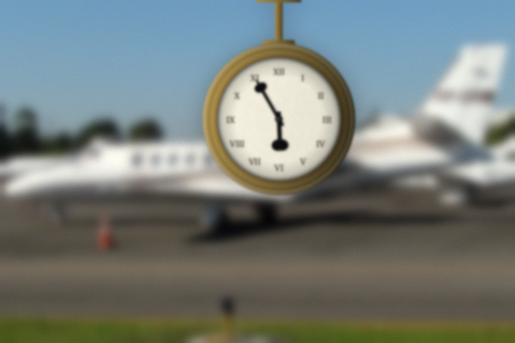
{"hour": 5, "minute": 55}
